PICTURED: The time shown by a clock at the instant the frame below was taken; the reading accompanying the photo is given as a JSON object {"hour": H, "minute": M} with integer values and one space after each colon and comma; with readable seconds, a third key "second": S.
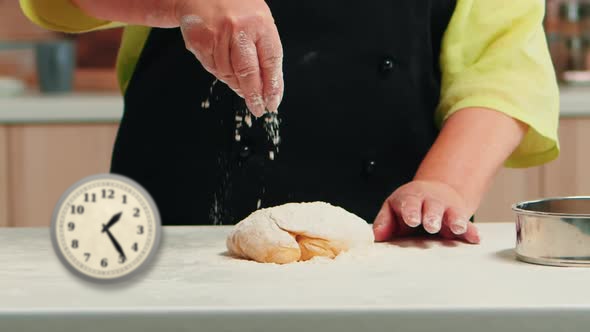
{"hour": 1, "minute": 24}
